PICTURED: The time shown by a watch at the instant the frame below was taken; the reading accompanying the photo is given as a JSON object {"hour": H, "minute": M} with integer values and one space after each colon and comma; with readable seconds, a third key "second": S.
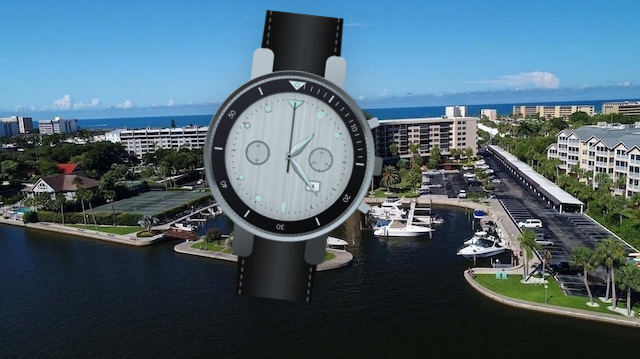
{"hour": 1, "minute": 23}
